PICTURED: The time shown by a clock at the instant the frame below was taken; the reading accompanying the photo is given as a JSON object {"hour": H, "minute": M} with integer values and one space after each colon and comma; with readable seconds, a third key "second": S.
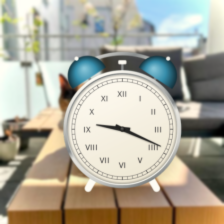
{"hour": 9, "minute": 19}
